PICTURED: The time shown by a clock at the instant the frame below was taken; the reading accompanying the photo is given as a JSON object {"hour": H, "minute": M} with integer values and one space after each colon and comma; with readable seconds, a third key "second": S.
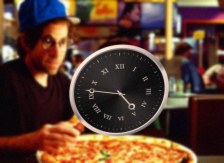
{"hour": 4, "minute": 47}
